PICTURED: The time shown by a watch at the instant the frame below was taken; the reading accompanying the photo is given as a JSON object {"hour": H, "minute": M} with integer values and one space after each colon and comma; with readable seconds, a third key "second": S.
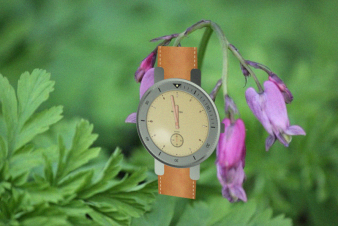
{"hour": 11, "minute": 58}
